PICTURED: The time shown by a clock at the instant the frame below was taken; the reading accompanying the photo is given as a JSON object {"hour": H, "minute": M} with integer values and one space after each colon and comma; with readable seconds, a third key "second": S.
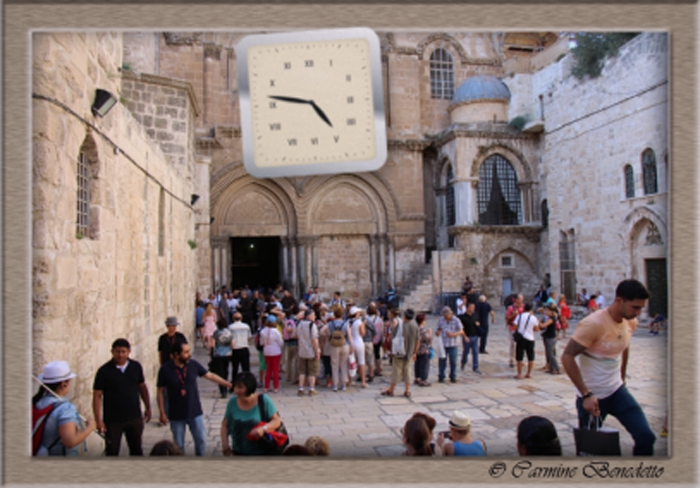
{"hour": 4, "minute": 47}
